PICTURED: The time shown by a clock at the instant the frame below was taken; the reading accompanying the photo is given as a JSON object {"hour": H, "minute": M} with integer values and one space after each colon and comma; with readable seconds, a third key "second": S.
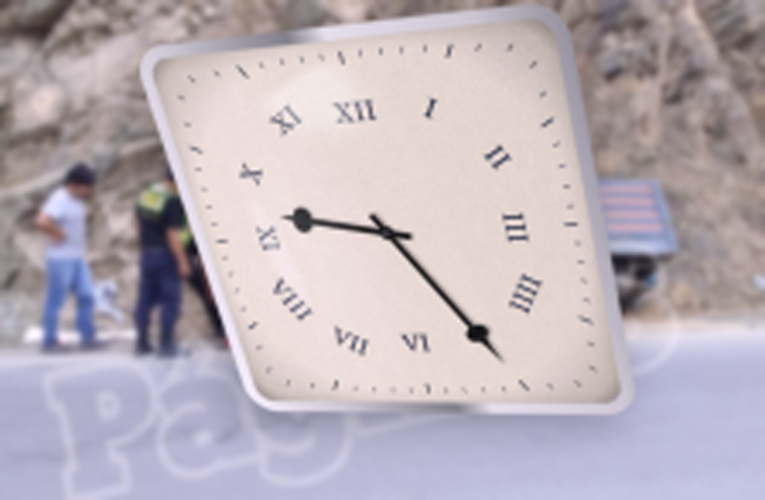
{"hour": 9, "minute": 25}
